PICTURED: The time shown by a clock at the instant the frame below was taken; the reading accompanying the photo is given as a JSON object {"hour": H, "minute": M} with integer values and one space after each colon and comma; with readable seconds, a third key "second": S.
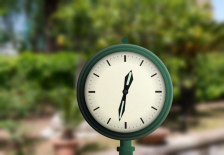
{"hour": 12, "minute": 32}
